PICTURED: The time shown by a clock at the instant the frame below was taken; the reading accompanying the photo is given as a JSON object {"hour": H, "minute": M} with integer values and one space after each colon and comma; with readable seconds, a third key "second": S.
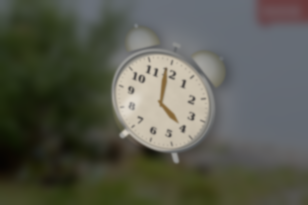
{"hour": 3, "minute": 59}
